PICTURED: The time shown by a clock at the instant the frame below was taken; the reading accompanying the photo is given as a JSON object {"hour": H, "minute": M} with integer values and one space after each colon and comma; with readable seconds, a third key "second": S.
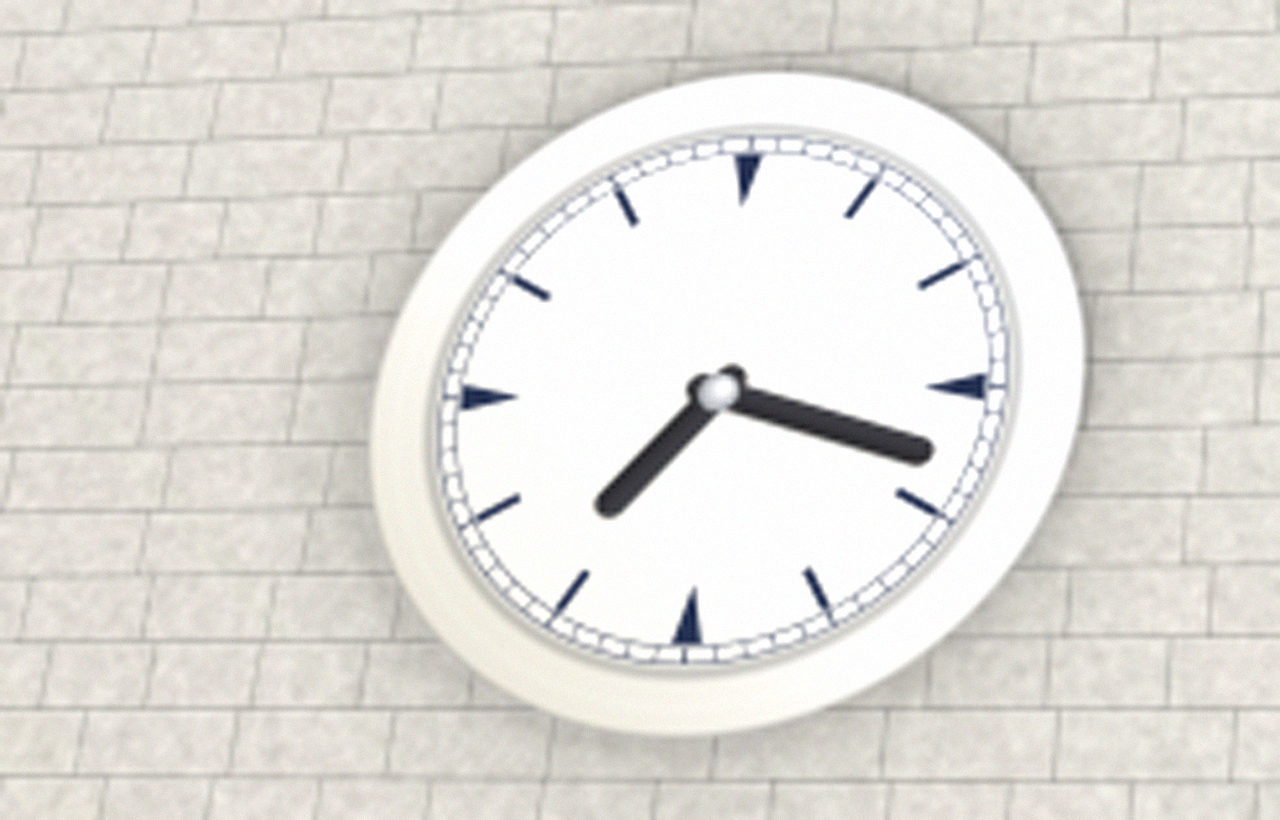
{"hour": 7, "minute": 18}
